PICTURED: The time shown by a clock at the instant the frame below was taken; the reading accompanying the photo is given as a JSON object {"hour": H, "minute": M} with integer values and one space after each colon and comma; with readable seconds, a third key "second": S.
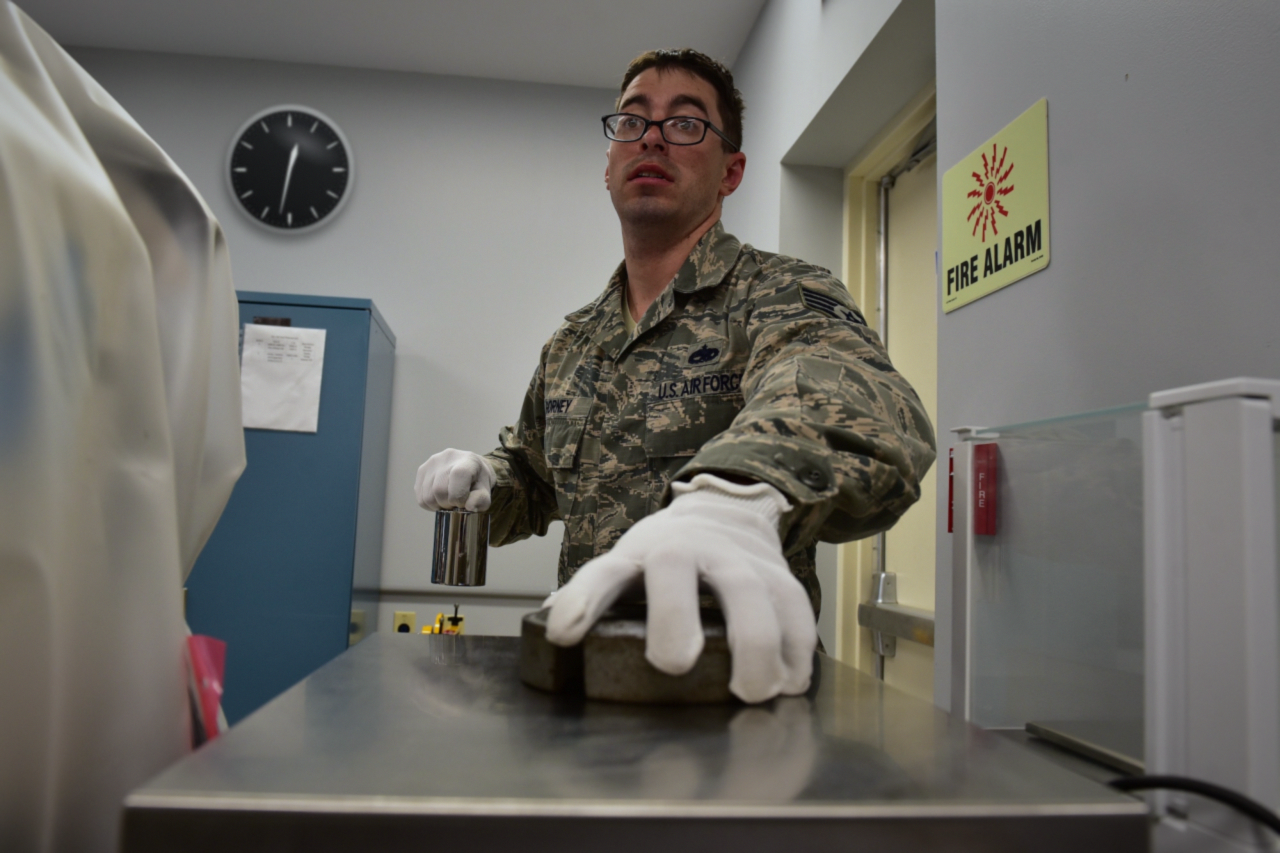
{"hour": 12, "minute": 32}
